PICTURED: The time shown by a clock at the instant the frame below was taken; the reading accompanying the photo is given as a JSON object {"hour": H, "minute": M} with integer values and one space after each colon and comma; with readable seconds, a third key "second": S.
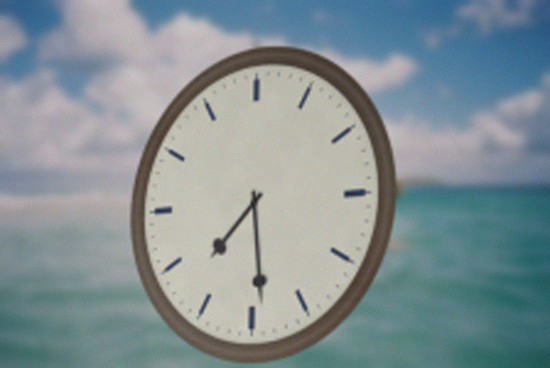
{"hour": 7, "minute": 29}
